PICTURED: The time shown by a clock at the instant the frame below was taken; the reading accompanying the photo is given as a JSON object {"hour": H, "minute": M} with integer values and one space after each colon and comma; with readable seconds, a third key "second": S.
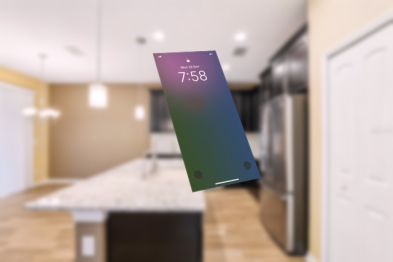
{"hour": 7, "minute": 58}
